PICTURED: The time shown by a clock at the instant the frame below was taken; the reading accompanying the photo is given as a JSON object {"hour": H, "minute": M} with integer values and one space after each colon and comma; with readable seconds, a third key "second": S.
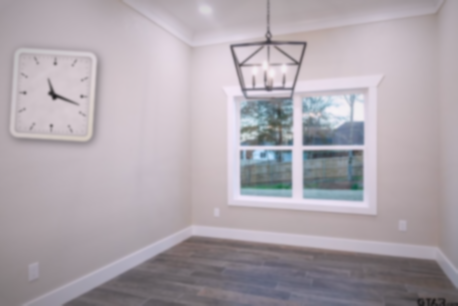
{"hour": 11, "minute": 18}
